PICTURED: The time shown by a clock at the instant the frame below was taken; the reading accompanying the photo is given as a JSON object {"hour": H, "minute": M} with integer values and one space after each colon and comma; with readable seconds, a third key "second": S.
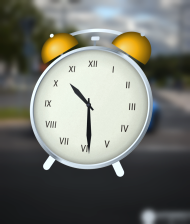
{"hour": 10, "minute": 29}
